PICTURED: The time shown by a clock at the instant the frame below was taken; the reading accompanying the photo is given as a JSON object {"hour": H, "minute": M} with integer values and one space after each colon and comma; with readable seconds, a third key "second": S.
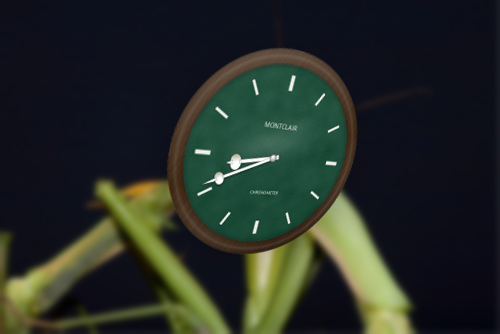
{"hour": 8, "minute": 41}
